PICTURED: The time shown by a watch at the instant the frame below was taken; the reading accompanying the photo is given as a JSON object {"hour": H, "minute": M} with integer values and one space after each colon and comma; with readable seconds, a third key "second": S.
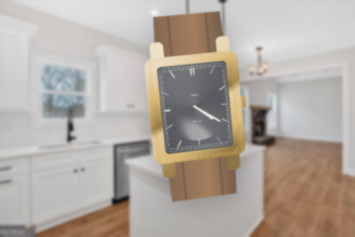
{"hour": 4, "minute": 21}
